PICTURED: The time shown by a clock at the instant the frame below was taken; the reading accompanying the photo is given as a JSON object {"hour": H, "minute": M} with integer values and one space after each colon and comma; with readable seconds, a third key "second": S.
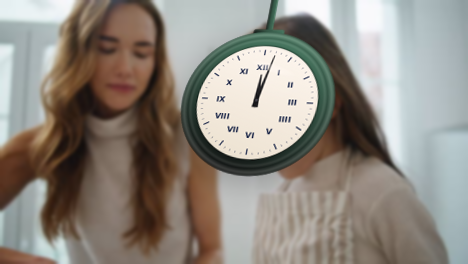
{"hour": 12, "minute": 2}
